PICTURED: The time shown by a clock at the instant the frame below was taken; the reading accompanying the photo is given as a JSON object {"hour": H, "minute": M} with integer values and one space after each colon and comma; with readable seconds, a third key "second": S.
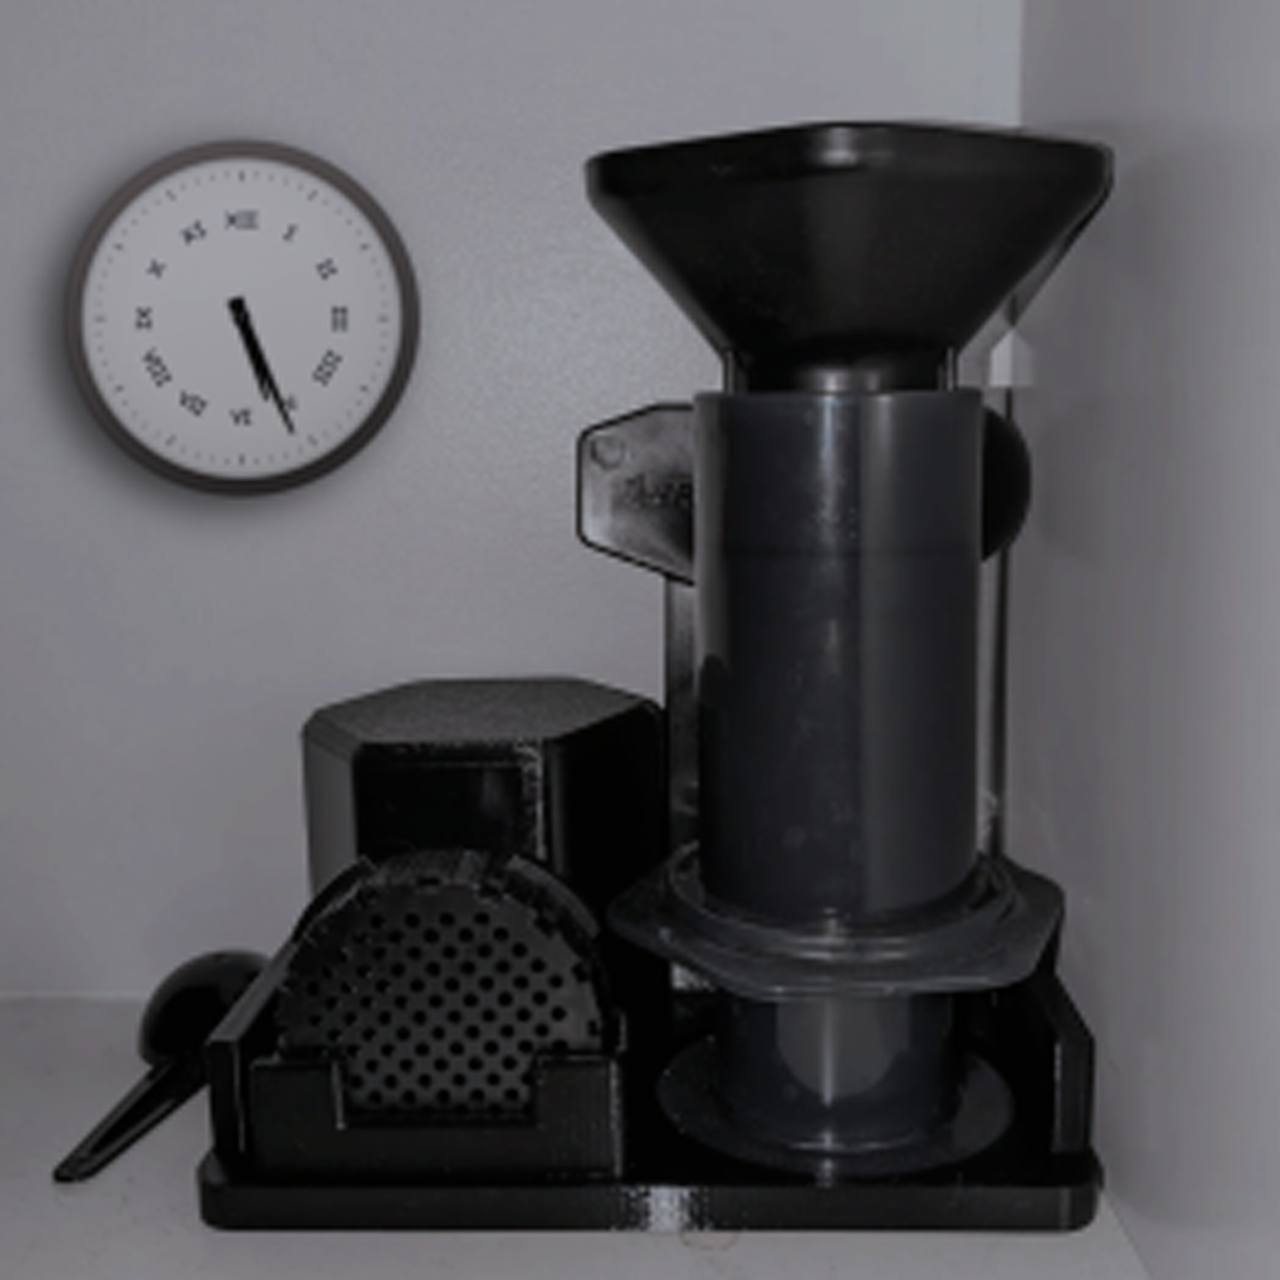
{"hour": 5, "minute": 26}
